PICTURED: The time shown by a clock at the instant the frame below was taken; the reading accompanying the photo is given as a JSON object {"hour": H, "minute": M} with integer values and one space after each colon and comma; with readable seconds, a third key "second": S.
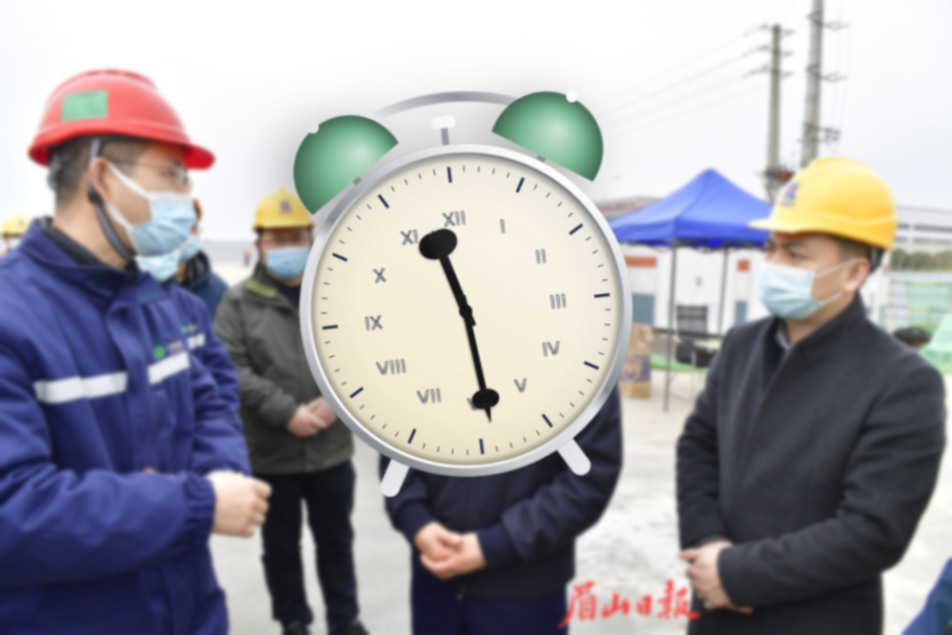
{"hour": 11, "minute": 29}
